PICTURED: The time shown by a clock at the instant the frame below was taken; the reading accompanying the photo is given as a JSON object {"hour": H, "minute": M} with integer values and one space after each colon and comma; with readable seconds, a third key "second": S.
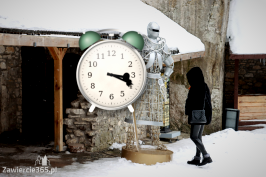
{"hour": 3, "minute": 19}
